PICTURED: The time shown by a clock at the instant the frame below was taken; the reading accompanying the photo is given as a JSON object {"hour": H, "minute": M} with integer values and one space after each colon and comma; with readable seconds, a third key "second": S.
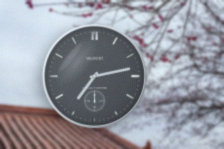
{"hour": 7, "minute": 13}
